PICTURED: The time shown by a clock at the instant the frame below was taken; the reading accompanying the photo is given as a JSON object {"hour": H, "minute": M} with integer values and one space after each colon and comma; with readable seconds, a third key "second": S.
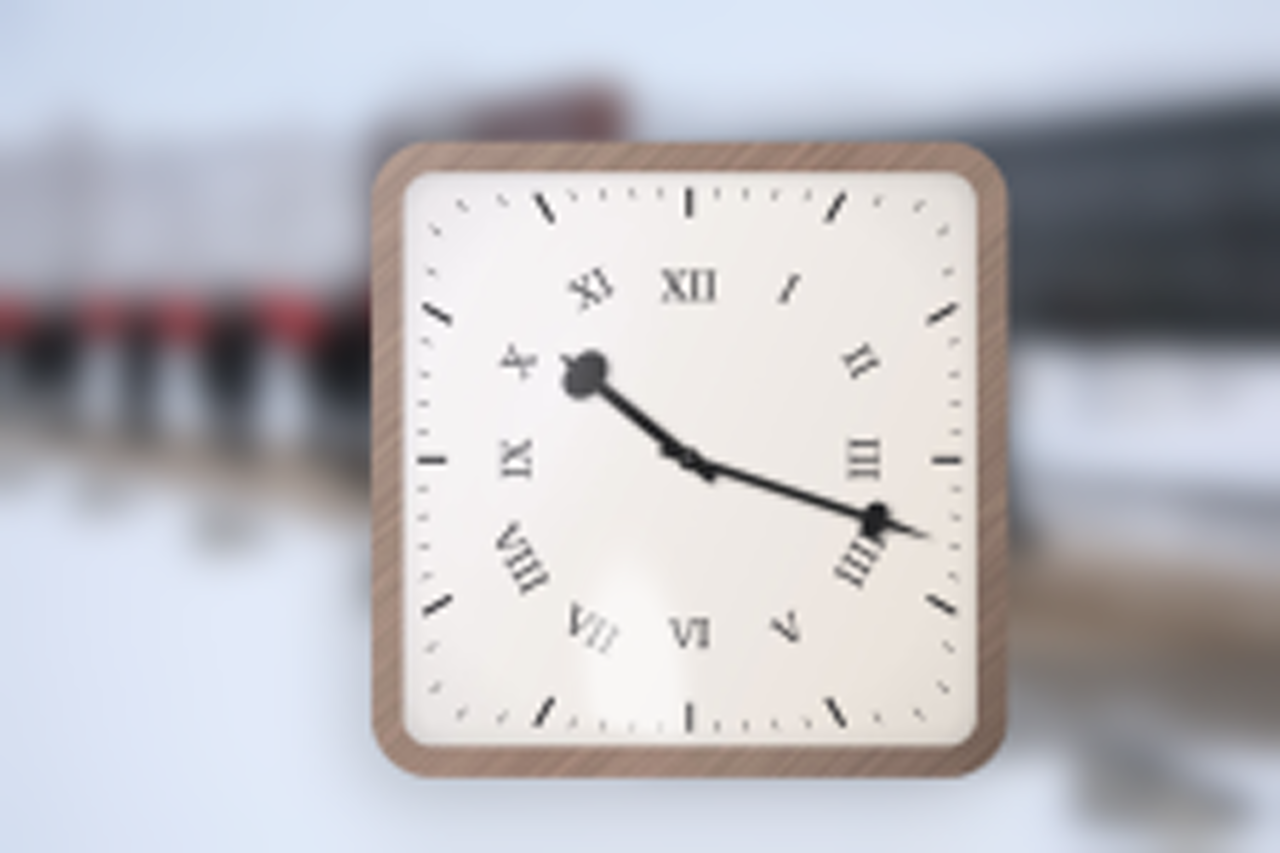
{"hour": 10, "minute": 18}
